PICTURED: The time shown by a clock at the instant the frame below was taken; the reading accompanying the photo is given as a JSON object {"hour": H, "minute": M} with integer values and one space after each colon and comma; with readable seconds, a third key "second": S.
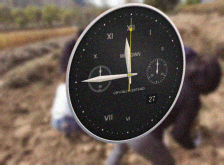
{"hour": 11, "minute": 45}
